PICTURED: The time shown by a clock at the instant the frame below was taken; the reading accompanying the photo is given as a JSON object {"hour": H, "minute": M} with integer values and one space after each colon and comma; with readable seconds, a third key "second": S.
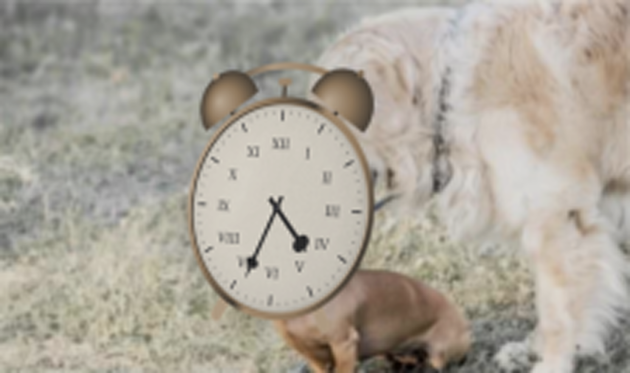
{"hour": 4, "minute": 34}
